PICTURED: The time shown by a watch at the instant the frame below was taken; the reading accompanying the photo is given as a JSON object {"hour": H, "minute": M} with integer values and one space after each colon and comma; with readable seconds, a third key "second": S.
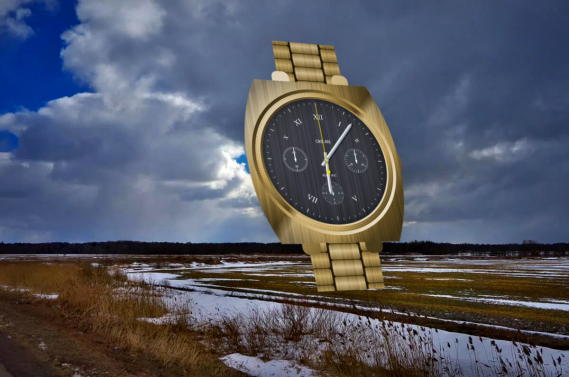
{"hour": 6, "minute": 7}
